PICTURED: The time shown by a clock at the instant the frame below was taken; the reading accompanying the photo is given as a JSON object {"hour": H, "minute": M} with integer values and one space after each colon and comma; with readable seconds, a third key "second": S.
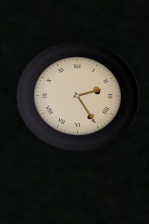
{"hour": 2, "minute": 25}
